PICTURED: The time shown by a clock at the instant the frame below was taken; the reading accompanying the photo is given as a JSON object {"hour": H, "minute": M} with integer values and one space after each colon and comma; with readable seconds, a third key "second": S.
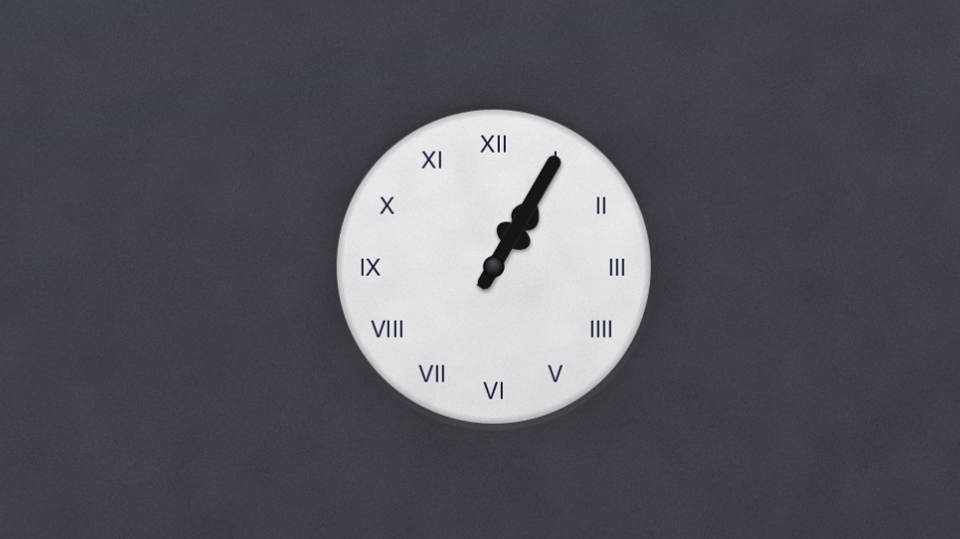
{"hour": 1, "minute": 5}
